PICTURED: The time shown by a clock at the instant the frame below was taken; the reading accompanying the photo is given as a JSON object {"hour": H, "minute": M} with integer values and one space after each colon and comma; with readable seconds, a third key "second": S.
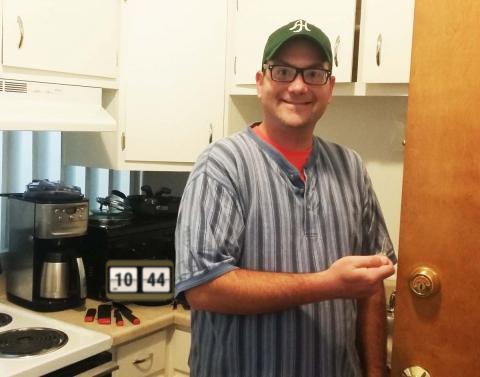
{"hour": 10, "minute": 44}
